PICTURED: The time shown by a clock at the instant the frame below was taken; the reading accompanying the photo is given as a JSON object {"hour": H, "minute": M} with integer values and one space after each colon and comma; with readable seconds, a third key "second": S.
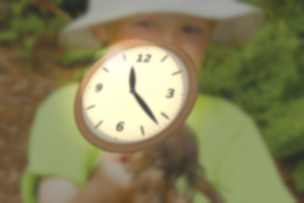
{"hour": 11, "minute": 22}
